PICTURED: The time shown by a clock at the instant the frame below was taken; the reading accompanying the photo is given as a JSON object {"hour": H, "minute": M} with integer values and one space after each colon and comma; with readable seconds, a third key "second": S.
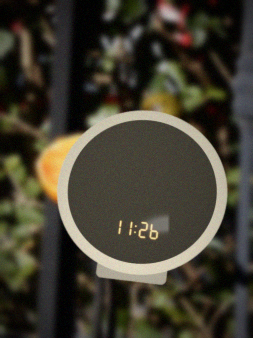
{"hour": 11, "minute": 26}
